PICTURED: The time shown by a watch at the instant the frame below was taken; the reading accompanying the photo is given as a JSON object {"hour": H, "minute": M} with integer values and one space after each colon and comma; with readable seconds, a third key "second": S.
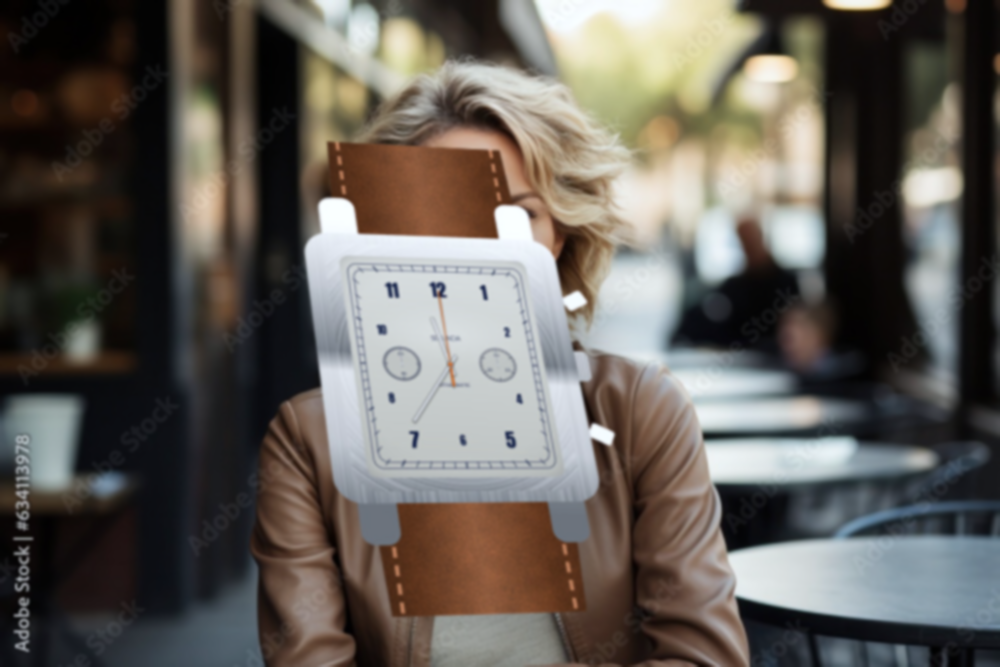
{"hour": 11, "minute": 36}
